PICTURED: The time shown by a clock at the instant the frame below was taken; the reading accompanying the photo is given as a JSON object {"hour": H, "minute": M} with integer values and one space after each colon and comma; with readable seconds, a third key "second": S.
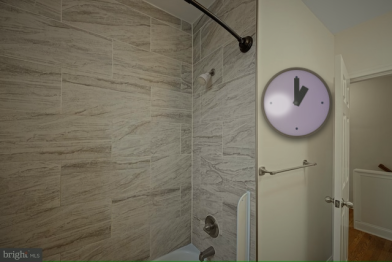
{"hour": 1, "minute": 0}
